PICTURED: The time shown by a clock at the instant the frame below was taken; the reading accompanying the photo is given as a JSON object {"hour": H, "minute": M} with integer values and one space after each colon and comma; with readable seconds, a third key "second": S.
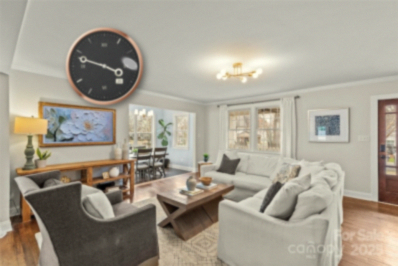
{"hour": 3, "minute": 48}
